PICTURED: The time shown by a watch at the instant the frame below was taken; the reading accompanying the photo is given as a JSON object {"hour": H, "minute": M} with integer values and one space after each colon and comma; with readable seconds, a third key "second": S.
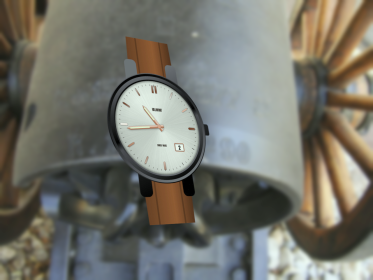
{"hour": 10, "minute": 44}
